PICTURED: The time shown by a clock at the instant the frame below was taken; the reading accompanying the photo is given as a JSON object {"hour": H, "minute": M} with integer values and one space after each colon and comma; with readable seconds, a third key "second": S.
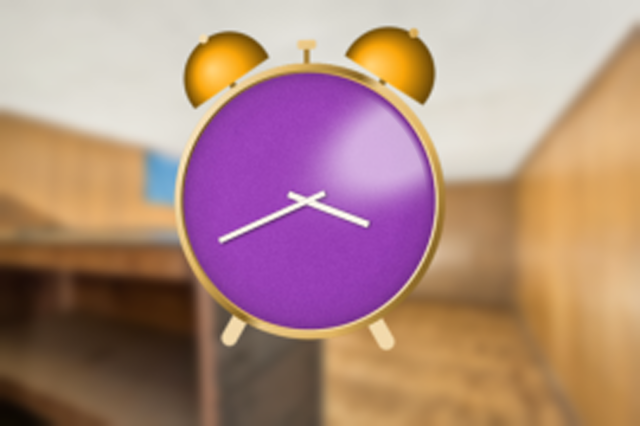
{"hour": 3, "minute": 41}
